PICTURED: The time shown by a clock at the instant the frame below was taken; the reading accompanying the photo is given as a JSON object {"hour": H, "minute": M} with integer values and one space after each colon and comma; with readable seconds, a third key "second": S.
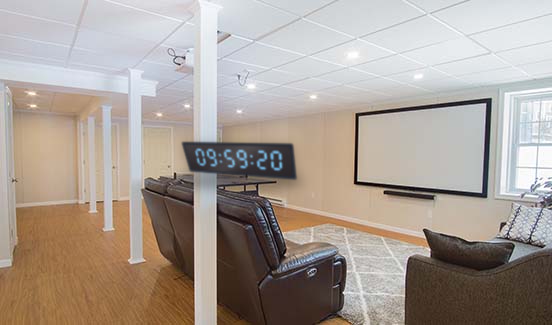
{"hour": 9, "minute": 59, "second": 20}
